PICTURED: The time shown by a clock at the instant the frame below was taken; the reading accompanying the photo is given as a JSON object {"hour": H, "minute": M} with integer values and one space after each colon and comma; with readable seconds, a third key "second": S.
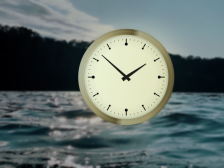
{"hour": 1, "minute": 52}
